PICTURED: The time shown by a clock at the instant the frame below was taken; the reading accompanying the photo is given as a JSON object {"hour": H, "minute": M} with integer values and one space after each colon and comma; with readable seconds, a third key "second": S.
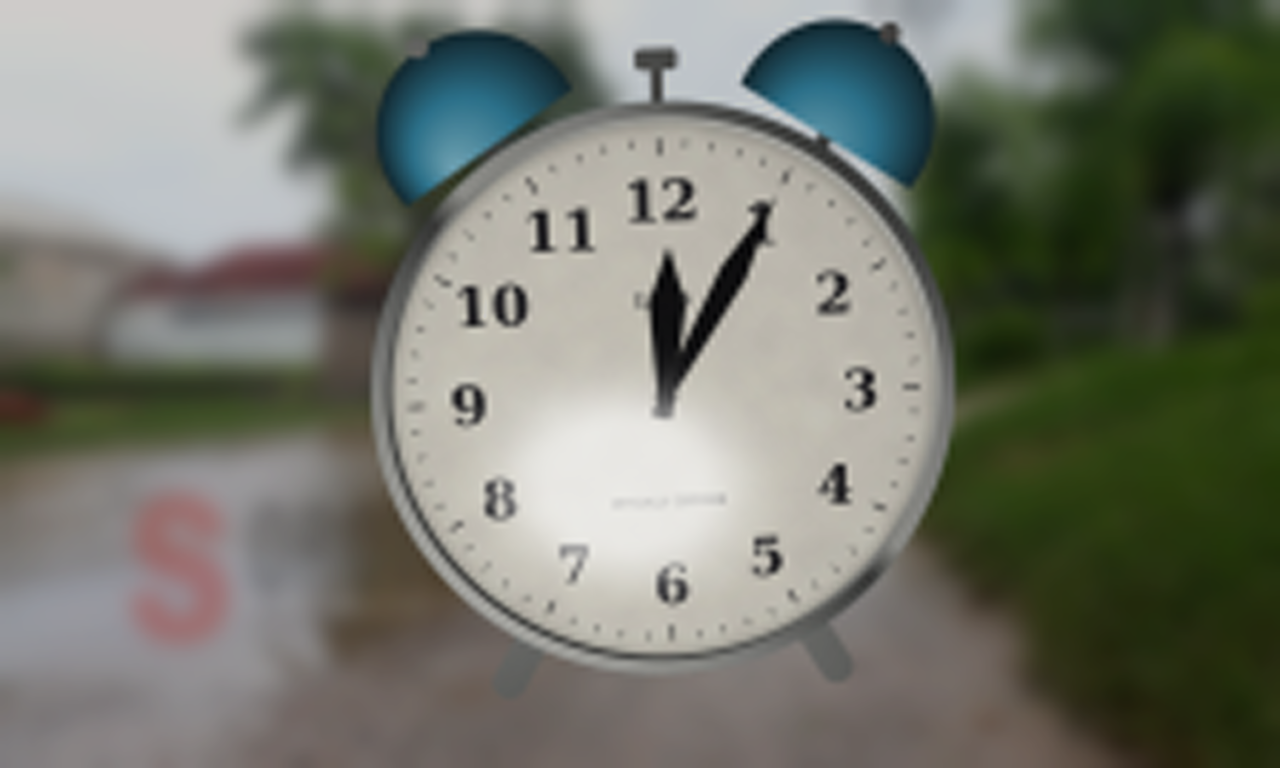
{"hour": 12, "minute": 5}
